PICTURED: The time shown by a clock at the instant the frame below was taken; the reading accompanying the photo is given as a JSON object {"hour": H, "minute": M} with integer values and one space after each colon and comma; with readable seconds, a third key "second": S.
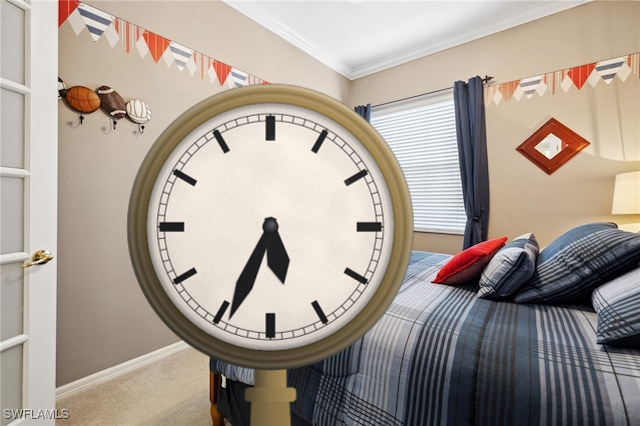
{"hour": 5, "minute": 34}
